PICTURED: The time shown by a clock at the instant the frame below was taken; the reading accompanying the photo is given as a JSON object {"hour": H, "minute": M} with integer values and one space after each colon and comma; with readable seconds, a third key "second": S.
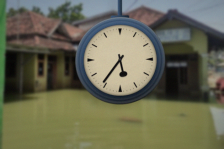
{"hour": 5, "minute": 36}
